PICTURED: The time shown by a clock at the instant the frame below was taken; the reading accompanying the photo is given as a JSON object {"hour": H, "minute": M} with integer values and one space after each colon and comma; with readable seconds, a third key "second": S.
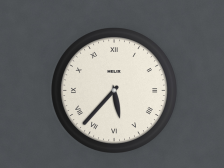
{"hour": 5, "minute": 37}
